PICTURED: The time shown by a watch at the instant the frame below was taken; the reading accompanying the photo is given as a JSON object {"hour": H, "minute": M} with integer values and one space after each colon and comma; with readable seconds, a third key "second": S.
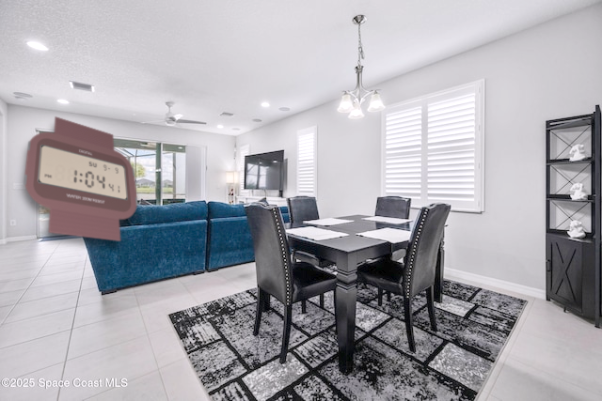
{"hour": 1, "minute": 4, "second": 41}
